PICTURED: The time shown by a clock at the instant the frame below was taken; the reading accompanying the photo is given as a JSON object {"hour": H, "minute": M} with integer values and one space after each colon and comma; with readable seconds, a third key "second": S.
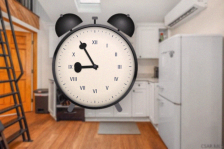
{"hour": 8, "minute": 55}
